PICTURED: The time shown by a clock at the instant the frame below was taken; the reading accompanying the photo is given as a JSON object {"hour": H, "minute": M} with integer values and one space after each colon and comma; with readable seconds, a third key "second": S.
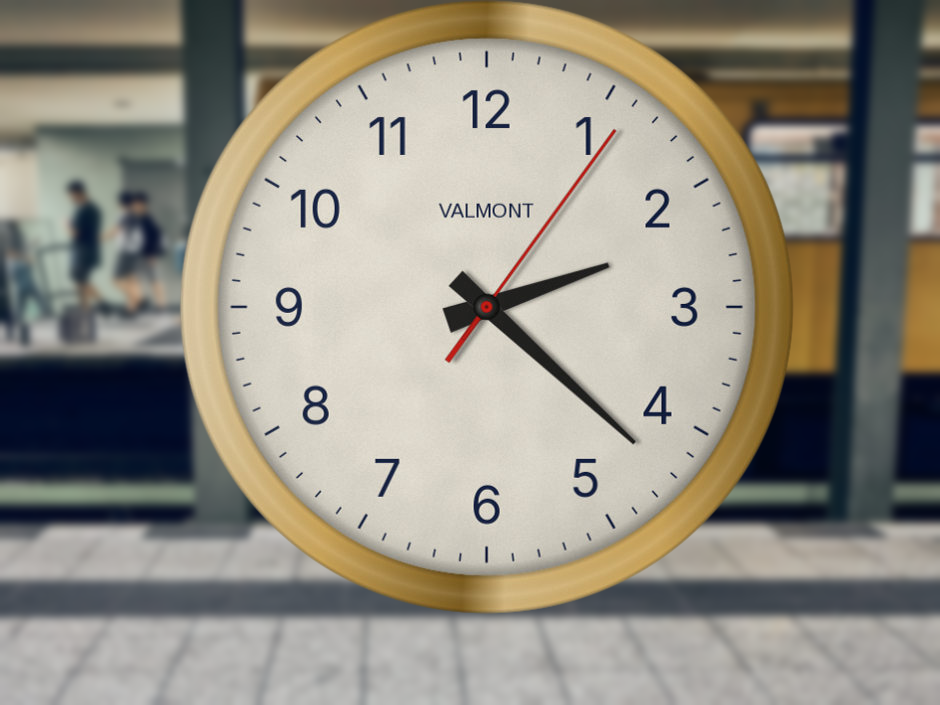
{"hour": 2, "minute": 22, "second": 6}
